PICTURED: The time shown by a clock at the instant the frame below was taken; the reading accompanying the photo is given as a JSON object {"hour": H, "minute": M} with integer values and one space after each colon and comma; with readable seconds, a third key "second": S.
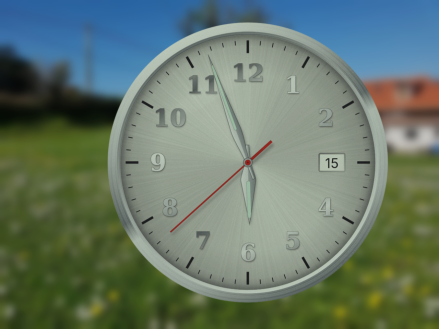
{"hour": 5, "minute": 56, "second": 38}
